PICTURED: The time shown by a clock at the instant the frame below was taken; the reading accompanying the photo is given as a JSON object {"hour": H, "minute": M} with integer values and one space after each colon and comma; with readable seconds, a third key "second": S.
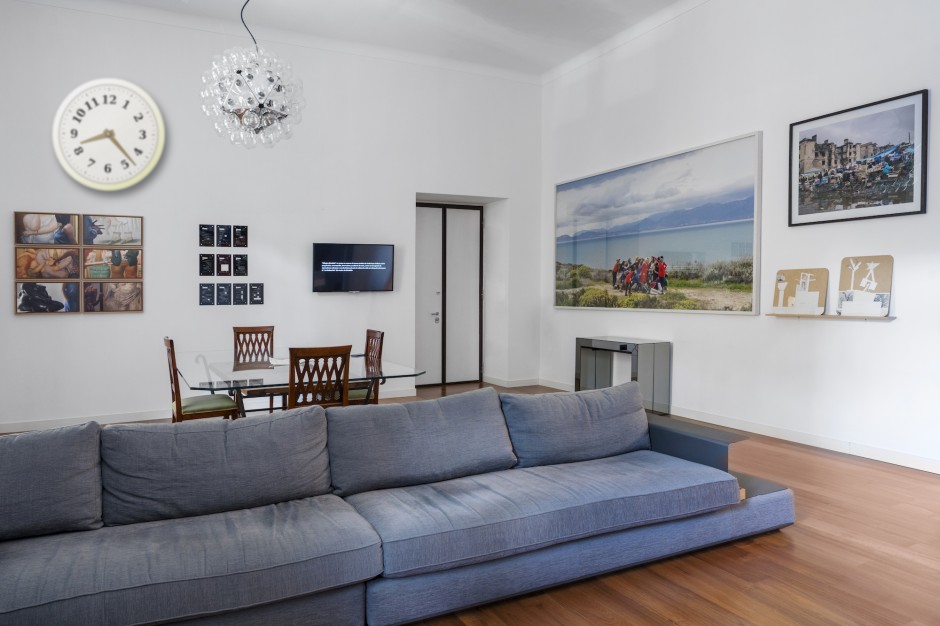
{"hour": 8, "minute": 23}
